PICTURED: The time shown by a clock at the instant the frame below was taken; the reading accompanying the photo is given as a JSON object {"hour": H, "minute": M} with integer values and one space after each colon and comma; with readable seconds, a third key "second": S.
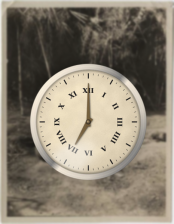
{"hour": 7, "minute": 0}
